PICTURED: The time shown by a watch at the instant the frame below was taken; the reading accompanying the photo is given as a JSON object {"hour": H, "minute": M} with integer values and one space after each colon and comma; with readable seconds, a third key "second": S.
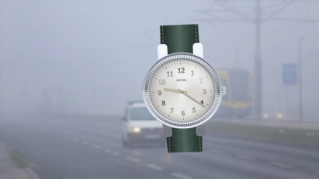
{"hour": 9, "minute": 21}
